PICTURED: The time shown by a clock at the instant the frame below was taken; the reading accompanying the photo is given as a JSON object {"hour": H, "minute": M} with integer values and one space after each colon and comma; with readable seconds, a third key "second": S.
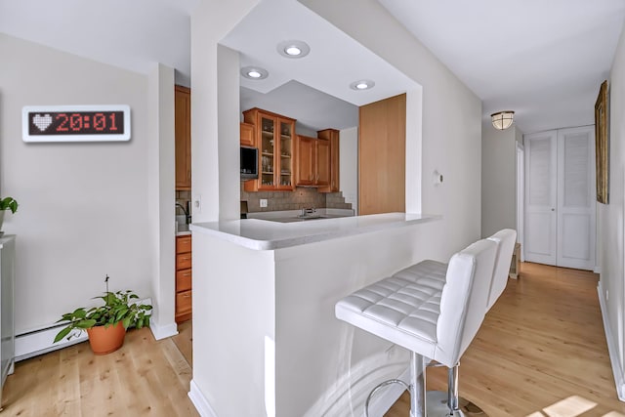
{"hour": 20, "minute": 1}
